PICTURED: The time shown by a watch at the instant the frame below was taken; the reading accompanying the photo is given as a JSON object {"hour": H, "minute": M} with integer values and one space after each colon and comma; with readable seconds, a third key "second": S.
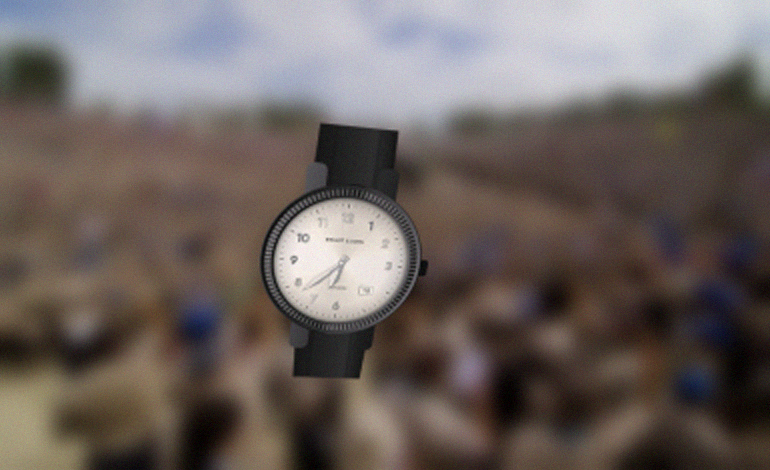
{"hour": 6, "minute": 38}
